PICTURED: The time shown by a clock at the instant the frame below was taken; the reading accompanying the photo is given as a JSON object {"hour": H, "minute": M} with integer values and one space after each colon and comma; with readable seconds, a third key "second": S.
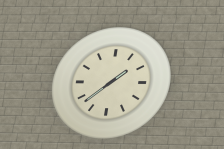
{"hour": 1, "minute": 38}
